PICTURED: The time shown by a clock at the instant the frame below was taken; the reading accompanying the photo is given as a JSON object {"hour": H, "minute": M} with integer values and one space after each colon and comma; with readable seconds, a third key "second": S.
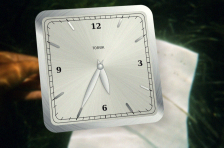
{"hour": 5, "minute": 35}
